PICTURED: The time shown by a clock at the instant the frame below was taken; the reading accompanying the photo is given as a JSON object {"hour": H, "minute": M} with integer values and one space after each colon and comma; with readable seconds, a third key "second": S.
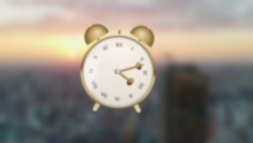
{"hour": 4, "minute": 12}
